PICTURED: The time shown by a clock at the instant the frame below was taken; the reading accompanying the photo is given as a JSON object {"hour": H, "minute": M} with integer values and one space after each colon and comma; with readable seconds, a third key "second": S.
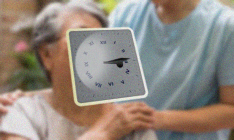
{"hour": 3, "minute": 14}
